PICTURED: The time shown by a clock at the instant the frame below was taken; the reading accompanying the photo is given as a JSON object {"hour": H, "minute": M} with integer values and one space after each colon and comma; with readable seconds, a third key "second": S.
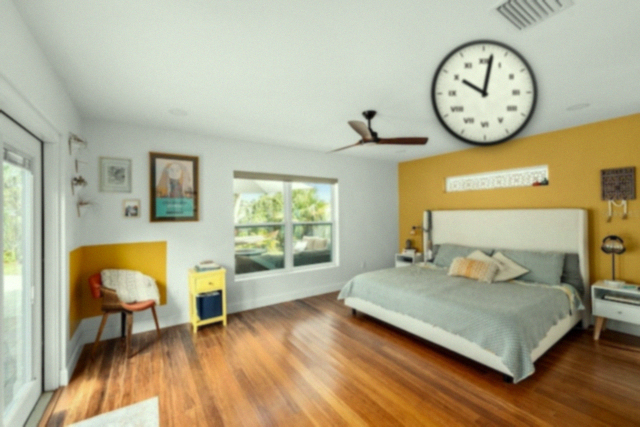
{"hour": 10, "minute": 2}
